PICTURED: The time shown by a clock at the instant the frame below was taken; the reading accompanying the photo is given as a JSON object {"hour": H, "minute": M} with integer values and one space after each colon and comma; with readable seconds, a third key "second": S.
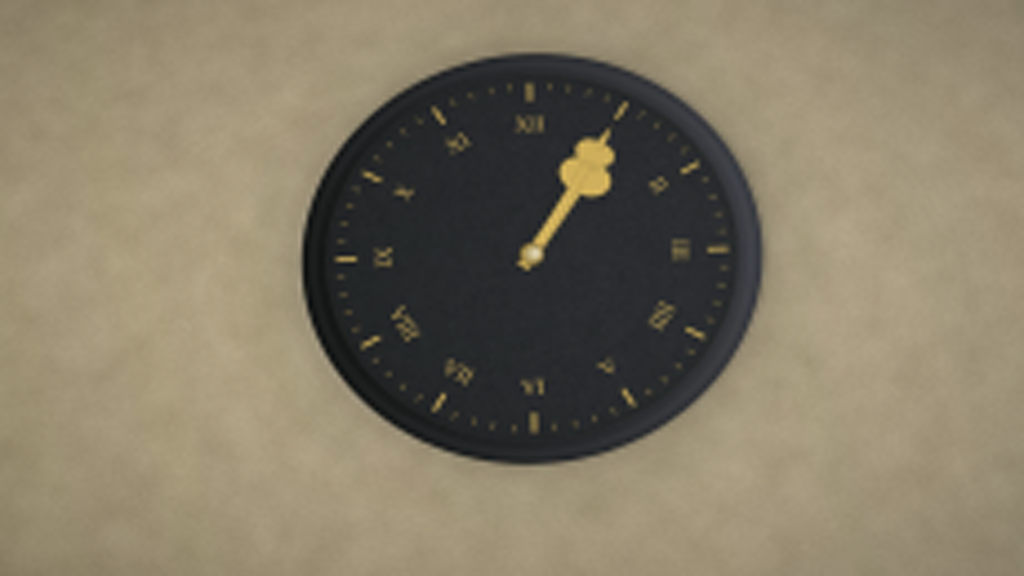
{"hour": 1, "minute": 5}
